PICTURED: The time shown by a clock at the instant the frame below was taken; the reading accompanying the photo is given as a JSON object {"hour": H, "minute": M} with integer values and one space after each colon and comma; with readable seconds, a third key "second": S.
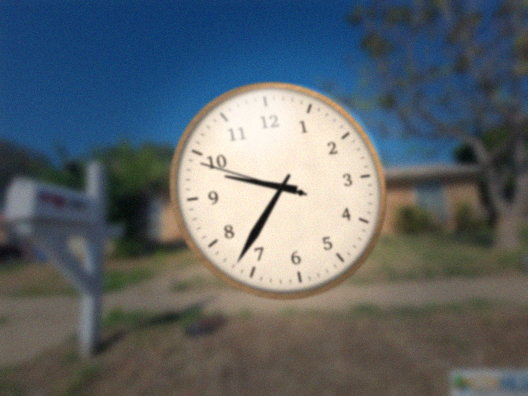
{"hour": 9, "minute": 36, "second": 49}
